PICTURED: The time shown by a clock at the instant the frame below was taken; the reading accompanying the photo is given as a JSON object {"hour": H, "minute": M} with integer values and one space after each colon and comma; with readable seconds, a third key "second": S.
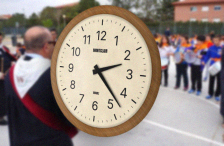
{"hour": 2, "minute": 23}
